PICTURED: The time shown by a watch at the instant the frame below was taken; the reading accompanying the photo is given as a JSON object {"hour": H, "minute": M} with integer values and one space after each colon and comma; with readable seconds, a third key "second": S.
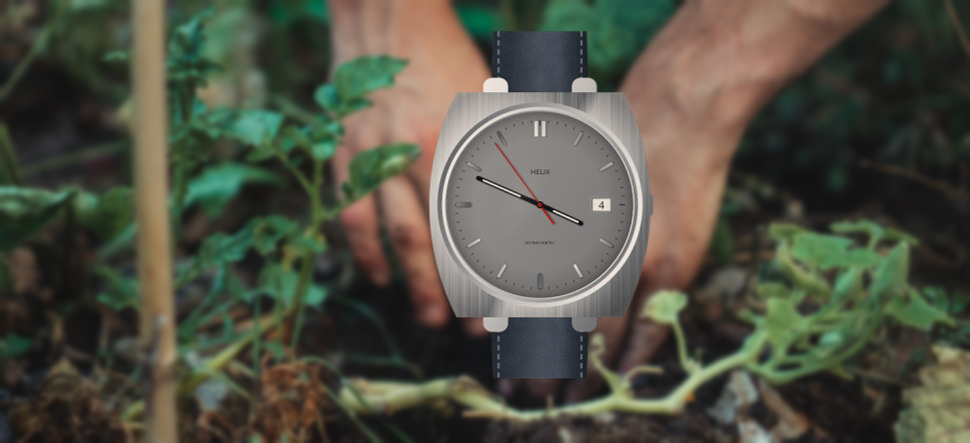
{"hour": 3, "minute": 48, "second": 54}
